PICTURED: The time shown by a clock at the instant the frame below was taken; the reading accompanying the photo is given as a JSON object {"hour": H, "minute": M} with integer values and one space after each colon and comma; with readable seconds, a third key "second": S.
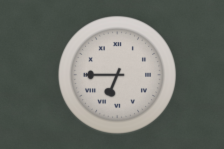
{"hour": 6, "minute": 45}
